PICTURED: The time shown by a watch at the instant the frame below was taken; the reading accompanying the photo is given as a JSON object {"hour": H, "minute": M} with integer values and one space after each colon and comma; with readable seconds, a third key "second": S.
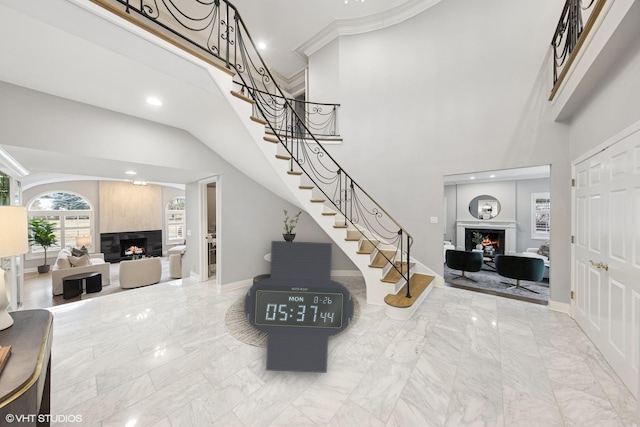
{"hour": 5, "minute": 37, "second": 44}
